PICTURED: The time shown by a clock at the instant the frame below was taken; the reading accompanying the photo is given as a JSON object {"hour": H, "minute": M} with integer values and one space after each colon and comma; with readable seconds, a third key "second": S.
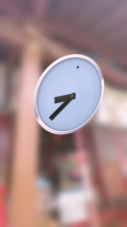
{"hour": 8, "minute": 37}
